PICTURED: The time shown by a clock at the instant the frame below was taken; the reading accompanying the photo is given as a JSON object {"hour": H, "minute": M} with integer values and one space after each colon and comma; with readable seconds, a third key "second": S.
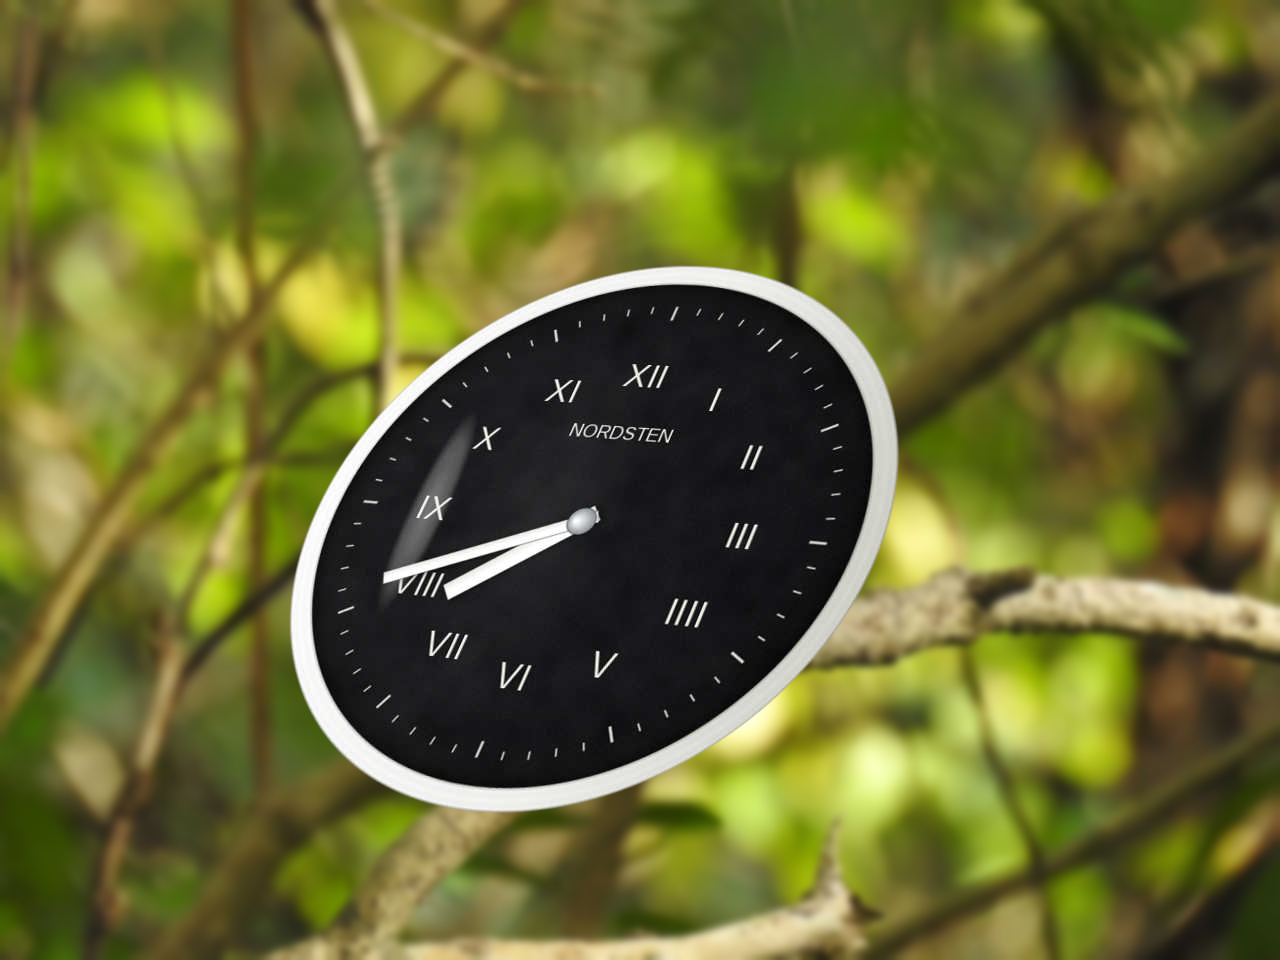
{"hour": 7, "minute": 41}
